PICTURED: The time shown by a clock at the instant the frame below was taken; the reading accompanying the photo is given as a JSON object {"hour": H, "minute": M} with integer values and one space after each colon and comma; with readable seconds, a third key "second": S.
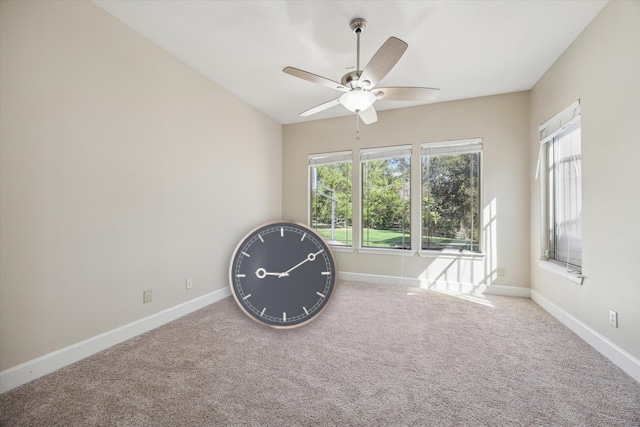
{"hour": 9, "minute": 10}
